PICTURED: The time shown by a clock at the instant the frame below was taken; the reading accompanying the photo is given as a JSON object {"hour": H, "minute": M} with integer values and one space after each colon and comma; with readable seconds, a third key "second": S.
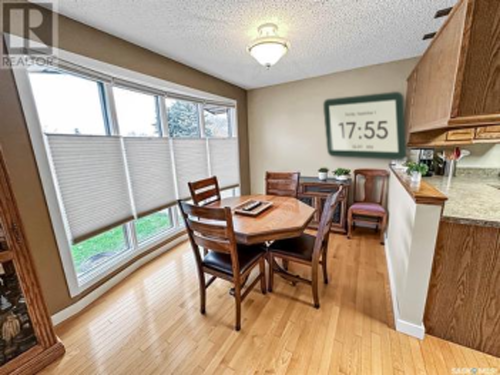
{"hour": 17, "minute": 55}
